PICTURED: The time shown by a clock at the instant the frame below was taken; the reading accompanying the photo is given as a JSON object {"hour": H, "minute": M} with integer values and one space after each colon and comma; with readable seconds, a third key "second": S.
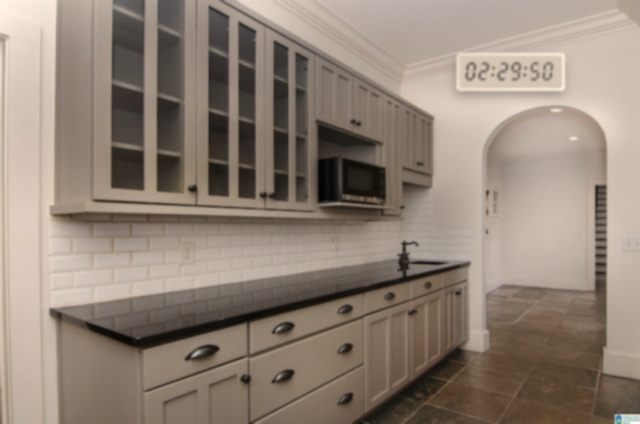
{"hour": 2, "minute": 29, "second": 50}
